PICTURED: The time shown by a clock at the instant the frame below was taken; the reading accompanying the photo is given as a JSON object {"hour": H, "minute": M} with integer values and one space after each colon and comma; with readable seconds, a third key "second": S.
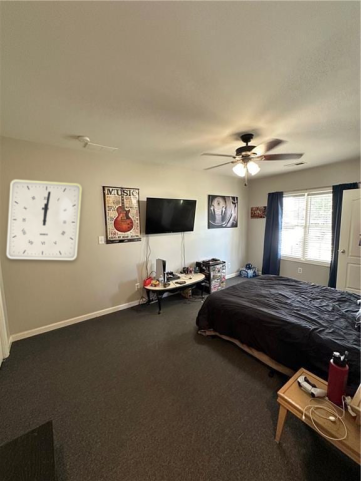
{"hour": 12, "minute": 1}
